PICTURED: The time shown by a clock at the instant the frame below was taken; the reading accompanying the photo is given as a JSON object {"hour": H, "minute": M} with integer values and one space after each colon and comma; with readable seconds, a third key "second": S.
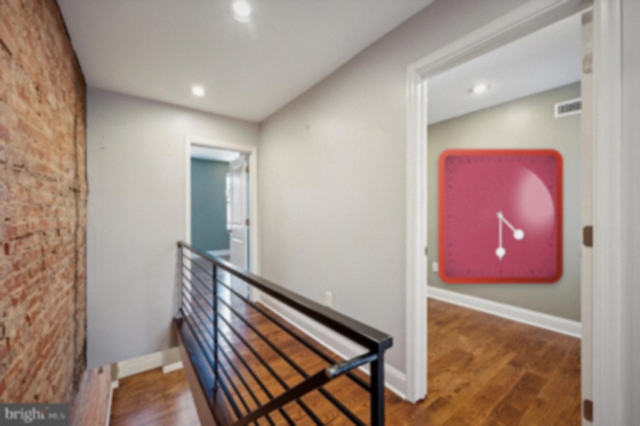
{"hour": 4, "minute": 30}
